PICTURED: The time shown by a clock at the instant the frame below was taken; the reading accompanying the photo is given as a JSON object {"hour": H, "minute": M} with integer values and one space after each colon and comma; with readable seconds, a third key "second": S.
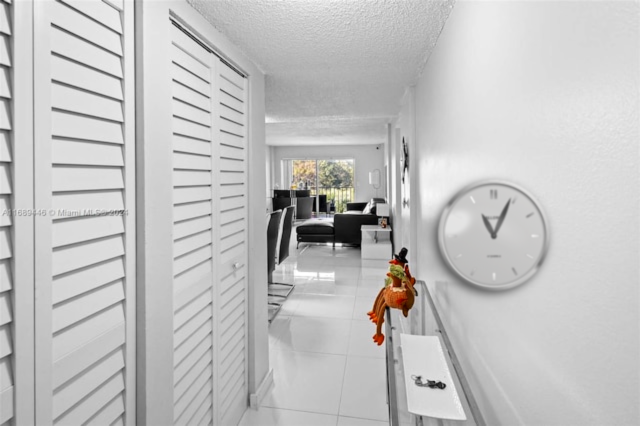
{"hour": 11, "minute": 4}
